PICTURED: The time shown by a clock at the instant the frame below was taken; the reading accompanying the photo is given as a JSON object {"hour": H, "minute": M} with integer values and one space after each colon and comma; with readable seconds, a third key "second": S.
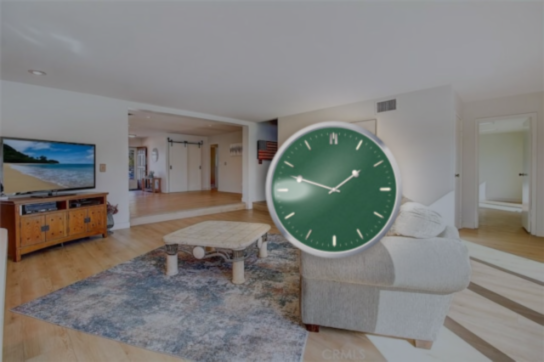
{"hour": 1, "minute": 48}
